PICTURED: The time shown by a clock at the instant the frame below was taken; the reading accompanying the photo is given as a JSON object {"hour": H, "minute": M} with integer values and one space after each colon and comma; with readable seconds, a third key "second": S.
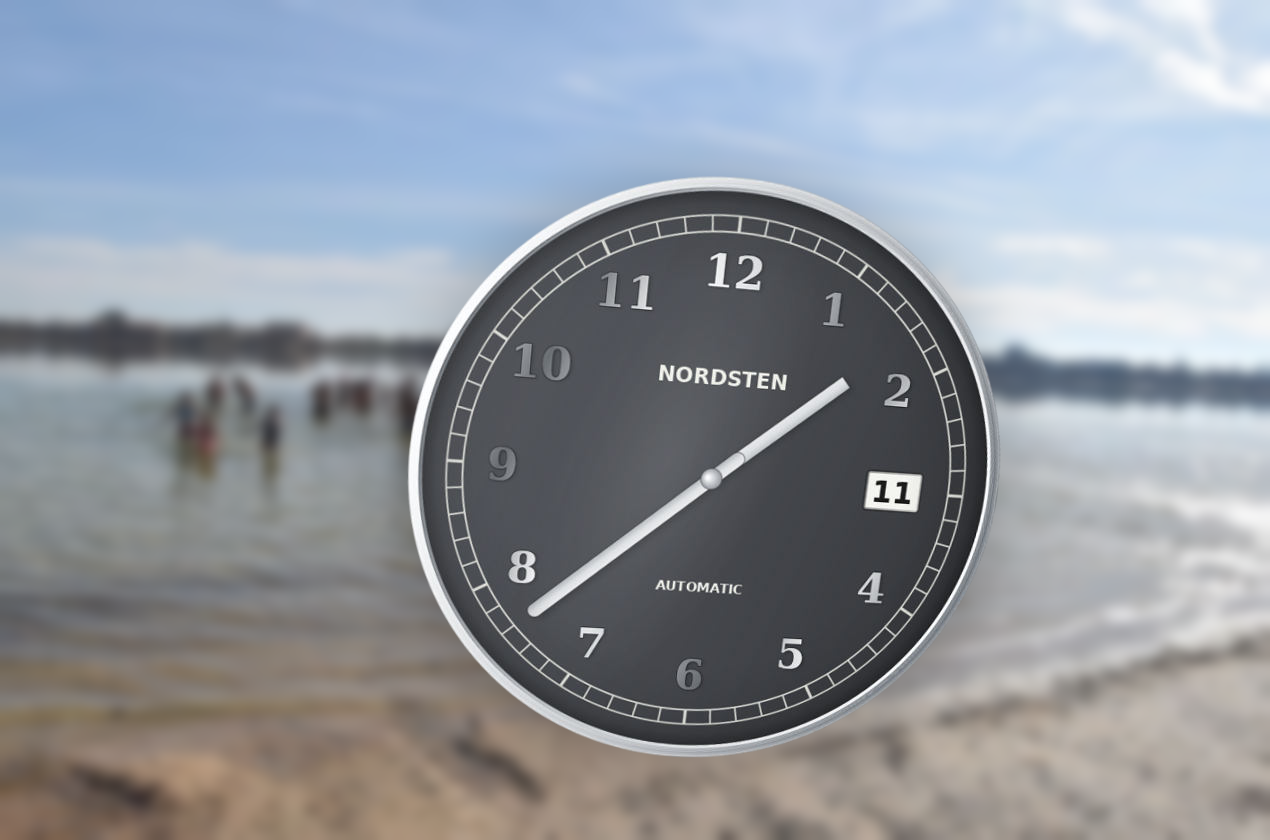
{"hour": 1, "minute": 38}
